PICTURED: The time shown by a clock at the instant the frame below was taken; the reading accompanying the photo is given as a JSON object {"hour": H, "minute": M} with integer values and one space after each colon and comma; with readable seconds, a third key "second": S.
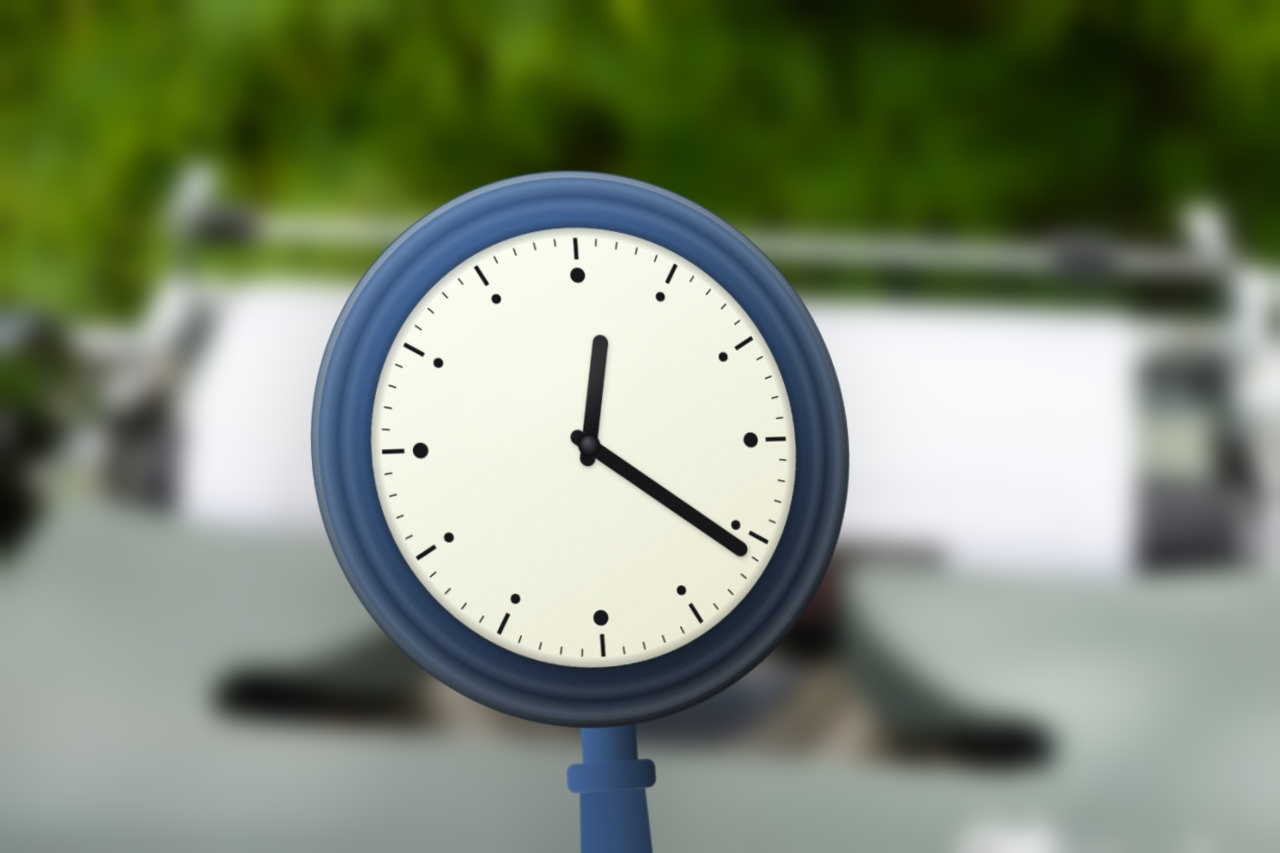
{"hour": 12, "minute": 21}
